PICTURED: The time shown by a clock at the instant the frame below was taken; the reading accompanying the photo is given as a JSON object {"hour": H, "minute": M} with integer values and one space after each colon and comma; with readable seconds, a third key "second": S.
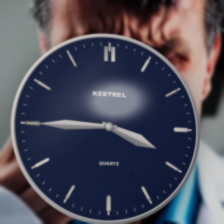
{"hour": 3, "minute": 45}
